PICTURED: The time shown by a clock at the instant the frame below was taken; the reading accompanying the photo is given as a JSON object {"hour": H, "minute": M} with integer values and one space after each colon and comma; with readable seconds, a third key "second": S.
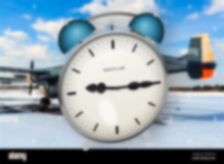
{"hour": 9, "minute": 15}
